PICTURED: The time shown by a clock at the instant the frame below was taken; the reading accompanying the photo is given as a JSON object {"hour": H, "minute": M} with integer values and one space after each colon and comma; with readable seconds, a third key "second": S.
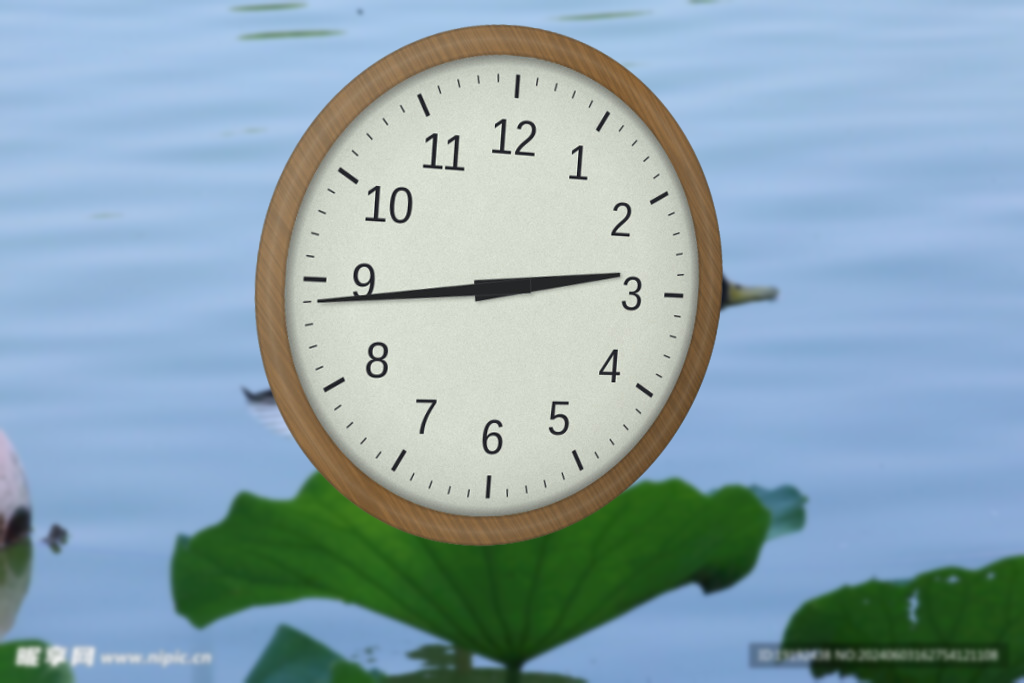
{"hour": 2, "minute": 44}
